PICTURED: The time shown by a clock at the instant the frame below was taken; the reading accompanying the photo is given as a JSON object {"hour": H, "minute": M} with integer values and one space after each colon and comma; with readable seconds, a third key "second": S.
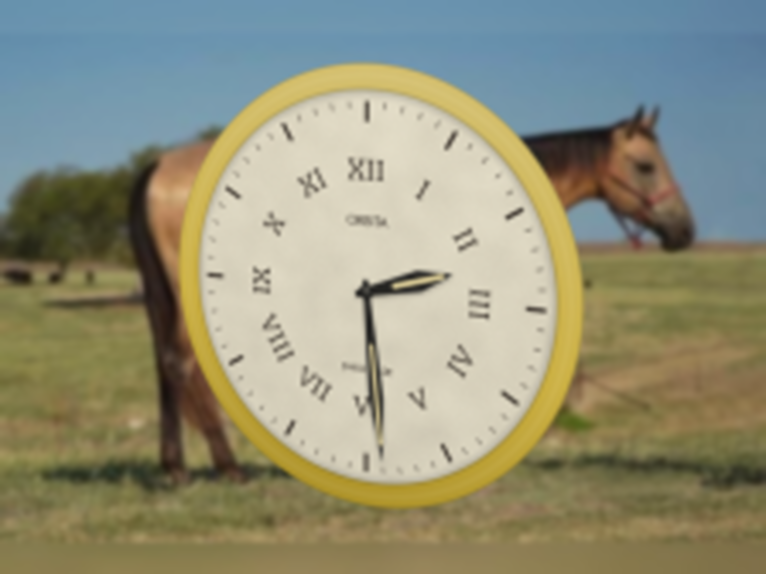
{"hour": 2, "minute": 29}
